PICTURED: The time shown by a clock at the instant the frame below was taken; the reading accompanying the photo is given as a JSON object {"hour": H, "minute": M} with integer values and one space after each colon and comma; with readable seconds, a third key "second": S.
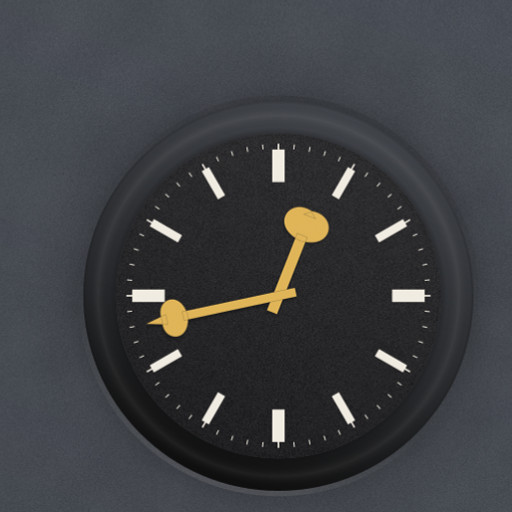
{"hour": 12, "minute": 43}
